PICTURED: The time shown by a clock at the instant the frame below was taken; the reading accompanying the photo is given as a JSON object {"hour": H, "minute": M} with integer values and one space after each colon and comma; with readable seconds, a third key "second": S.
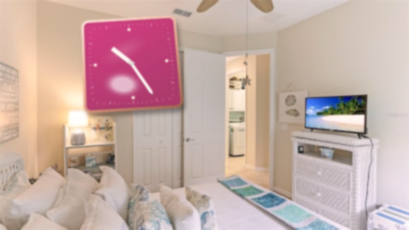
{"hour": 10, "minute": 25}
